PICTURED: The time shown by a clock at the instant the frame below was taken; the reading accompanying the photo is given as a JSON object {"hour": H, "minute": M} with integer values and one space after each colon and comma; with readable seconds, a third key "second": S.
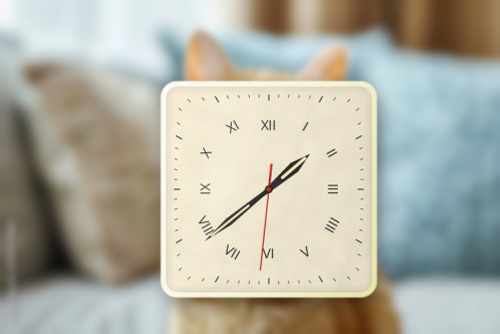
{"hour": 1, "minute": 38, "second": 31}
